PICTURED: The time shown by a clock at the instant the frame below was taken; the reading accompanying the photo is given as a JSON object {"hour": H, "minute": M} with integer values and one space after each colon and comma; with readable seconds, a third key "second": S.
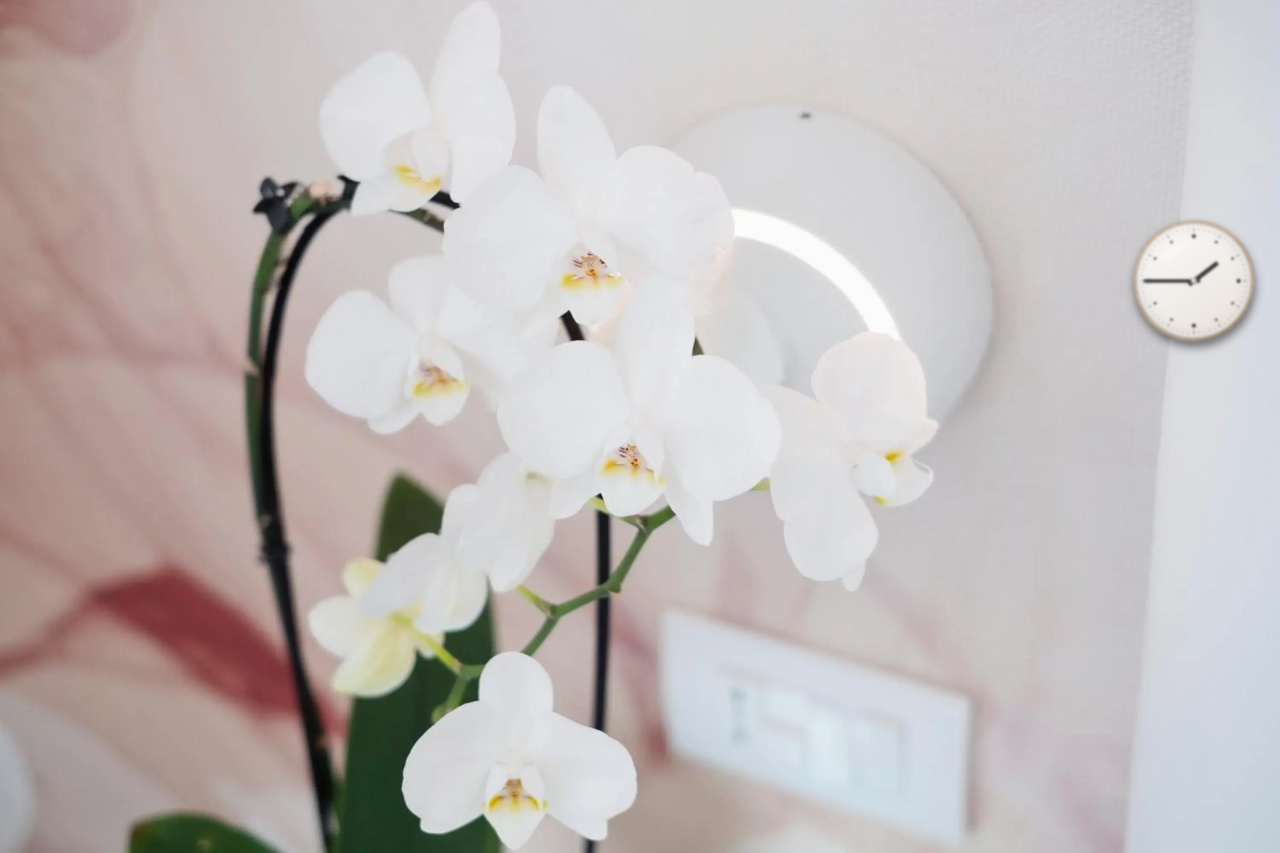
{"hour": 1, "minute": 45}
